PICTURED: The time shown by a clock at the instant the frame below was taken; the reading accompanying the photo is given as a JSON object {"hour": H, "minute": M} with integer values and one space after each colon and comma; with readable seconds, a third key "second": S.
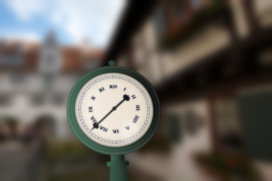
{"hour": 1, "minute": 38}
